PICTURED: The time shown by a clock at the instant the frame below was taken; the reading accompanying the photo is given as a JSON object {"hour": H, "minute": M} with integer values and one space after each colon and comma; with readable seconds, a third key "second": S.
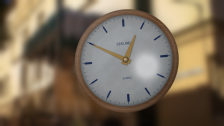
{"hour": 12, "minute": 50}
